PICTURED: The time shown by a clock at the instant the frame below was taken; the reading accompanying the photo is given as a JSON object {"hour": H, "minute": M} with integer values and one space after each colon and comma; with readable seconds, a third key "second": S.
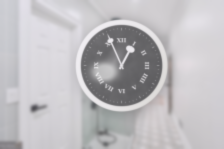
{"hour": 12, "minute": 56}
